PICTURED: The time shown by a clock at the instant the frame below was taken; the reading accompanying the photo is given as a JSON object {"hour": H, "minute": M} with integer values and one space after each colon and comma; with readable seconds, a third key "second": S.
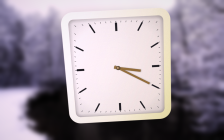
{"hour": 3, "minute": 20}
